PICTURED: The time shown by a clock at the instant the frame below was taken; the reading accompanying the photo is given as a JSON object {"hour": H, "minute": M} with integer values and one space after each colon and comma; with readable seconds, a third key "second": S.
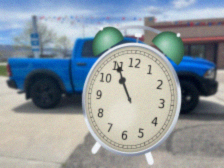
{"hour": 10, "minute": 55}
